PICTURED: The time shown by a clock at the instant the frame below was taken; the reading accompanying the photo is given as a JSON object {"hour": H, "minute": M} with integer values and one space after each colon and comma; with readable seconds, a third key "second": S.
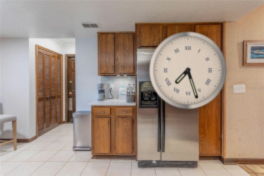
{"hour": 7, "minute": 27}
